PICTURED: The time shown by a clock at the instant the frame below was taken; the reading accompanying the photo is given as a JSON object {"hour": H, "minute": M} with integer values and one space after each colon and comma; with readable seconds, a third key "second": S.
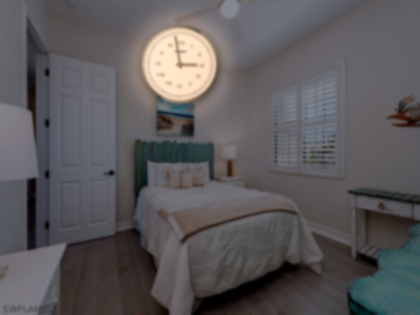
{"hour": 2, "minute": 58}
